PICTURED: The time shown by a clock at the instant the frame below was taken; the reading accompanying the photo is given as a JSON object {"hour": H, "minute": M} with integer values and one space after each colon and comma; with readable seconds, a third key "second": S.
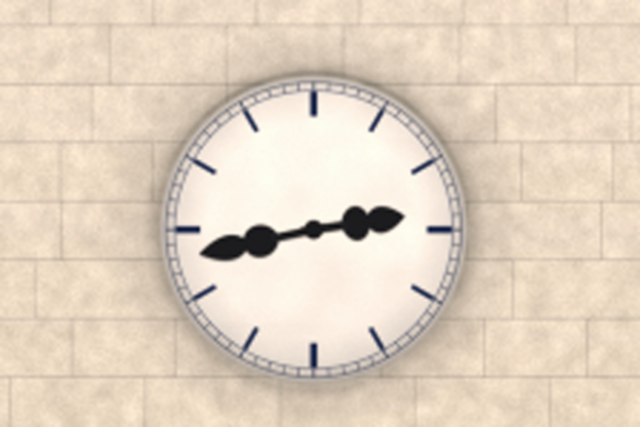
{"hour": 2, "minute": 43}
